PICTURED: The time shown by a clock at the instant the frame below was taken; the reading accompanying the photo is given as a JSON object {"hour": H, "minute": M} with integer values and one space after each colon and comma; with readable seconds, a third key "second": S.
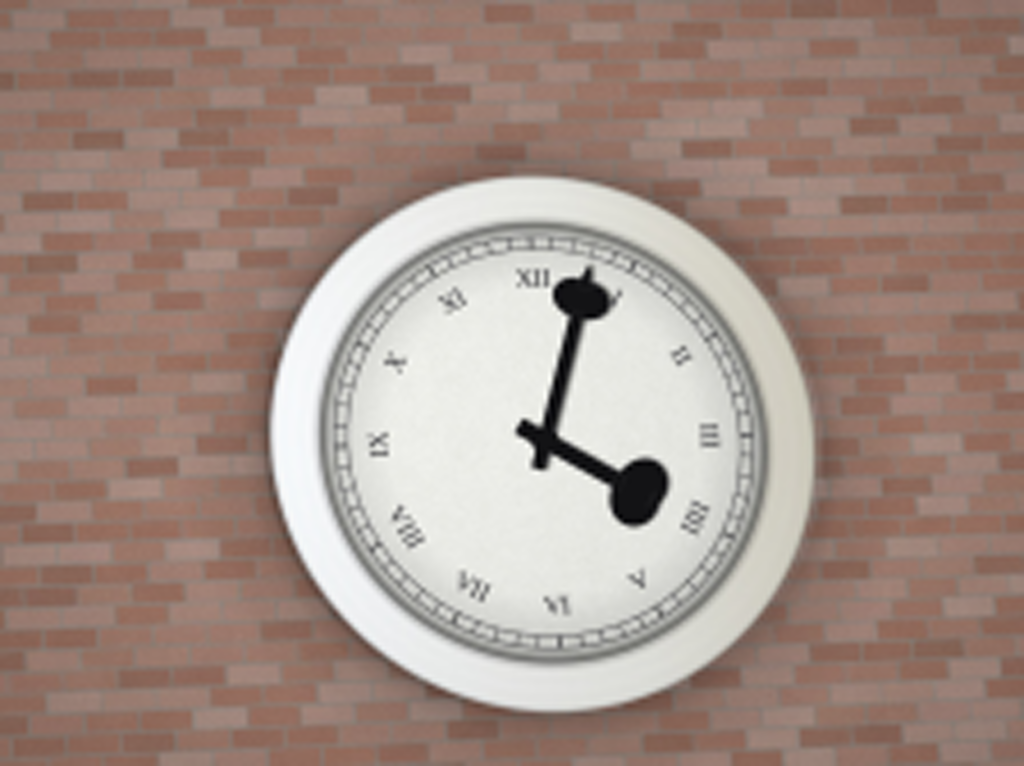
{"hour": 4, "minute": 3}
